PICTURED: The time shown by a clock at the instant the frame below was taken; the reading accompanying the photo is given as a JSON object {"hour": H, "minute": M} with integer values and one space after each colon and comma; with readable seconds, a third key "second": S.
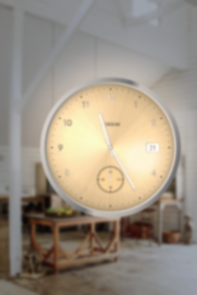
{"hour": 11, "minute": 25}
